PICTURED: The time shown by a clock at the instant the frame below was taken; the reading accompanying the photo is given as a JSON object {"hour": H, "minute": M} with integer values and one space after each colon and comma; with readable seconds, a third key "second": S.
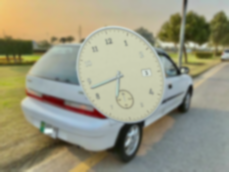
{"hour": 6, "minute": 43}
